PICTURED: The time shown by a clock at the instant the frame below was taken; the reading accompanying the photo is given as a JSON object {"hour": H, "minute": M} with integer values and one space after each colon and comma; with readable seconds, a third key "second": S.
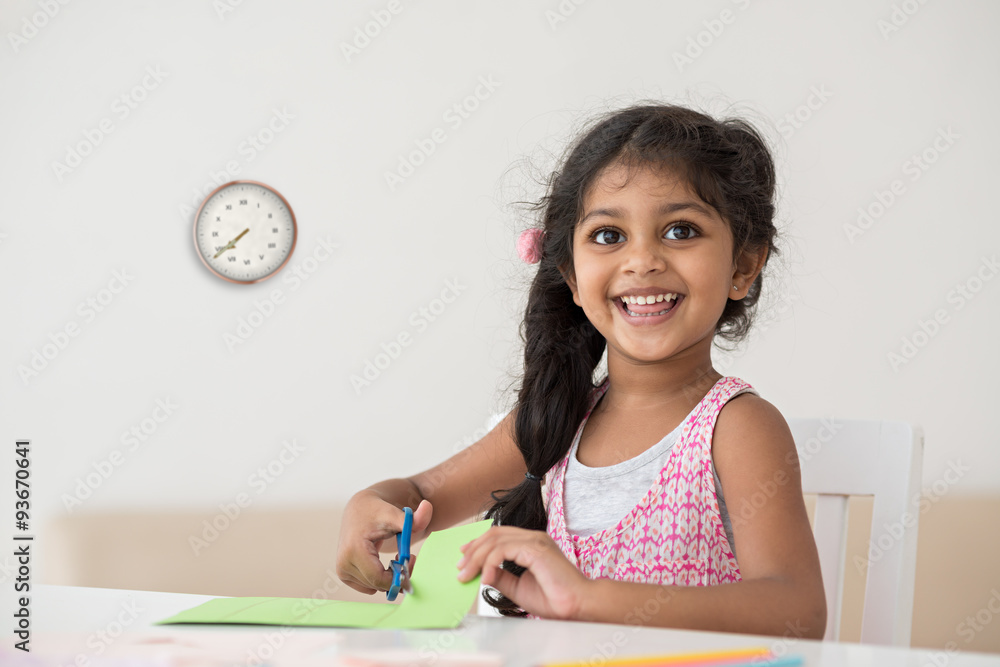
{"hour": 7, "minute": 39}
